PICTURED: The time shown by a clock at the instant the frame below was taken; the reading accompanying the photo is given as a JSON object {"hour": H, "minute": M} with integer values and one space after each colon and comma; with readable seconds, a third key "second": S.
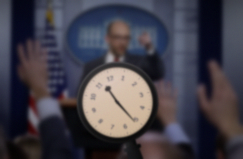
{"hour": 11, "minute": 26}
